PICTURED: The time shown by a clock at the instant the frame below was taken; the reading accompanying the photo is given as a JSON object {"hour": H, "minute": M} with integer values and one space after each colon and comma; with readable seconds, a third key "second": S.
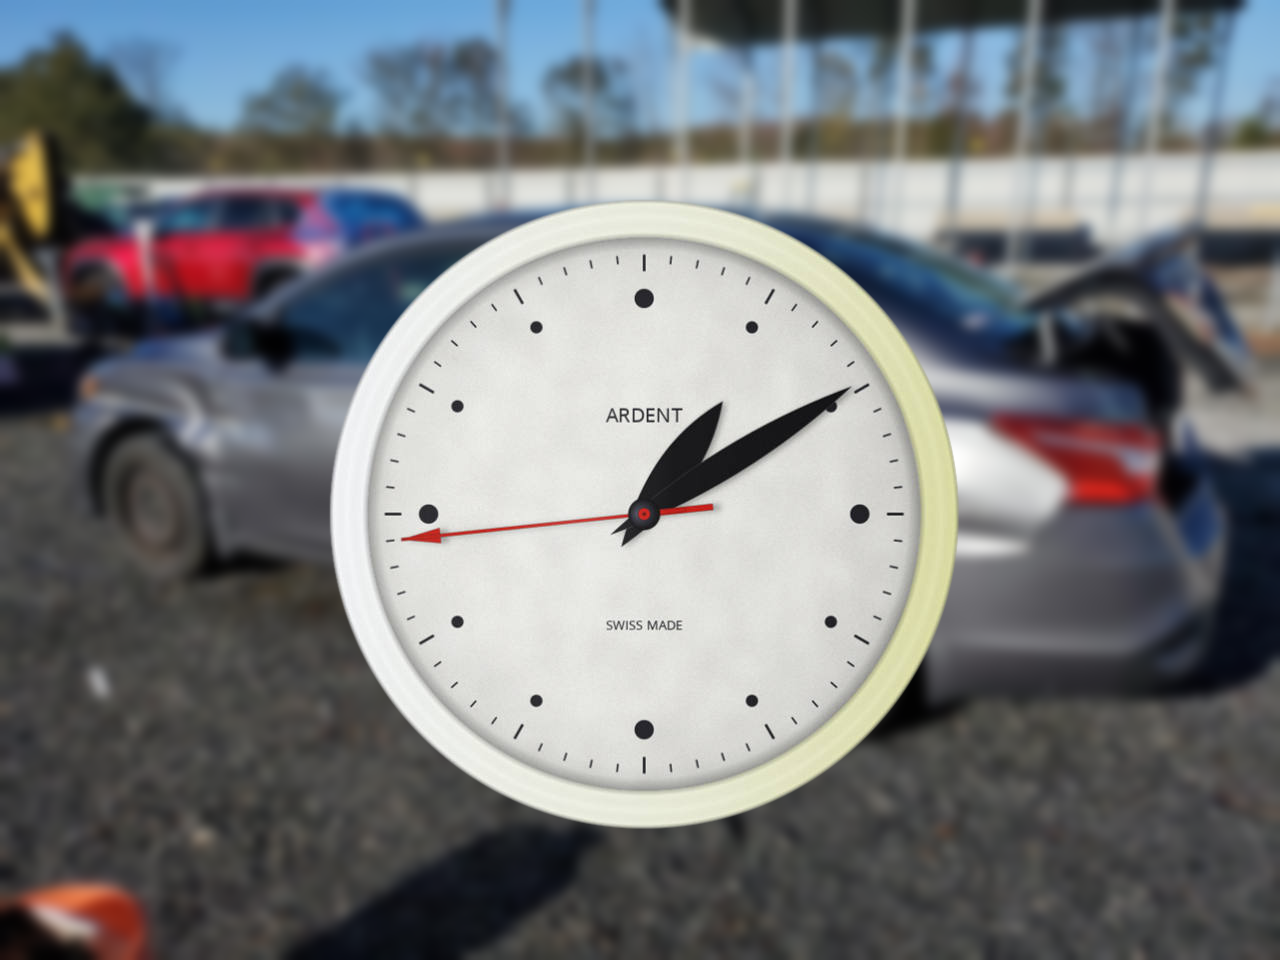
{"hour": 1, "minute": 9, "second": 44}
